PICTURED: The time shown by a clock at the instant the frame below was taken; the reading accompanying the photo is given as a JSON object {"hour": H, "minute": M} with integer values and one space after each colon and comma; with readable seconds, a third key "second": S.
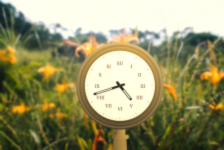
{"hour": 4, "minute": 42}
